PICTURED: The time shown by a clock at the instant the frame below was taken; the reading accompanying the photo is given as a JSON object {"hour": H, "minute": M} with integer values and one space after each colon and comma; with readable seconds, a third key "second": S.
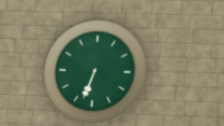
{"hour": 6, "minute": 33}
